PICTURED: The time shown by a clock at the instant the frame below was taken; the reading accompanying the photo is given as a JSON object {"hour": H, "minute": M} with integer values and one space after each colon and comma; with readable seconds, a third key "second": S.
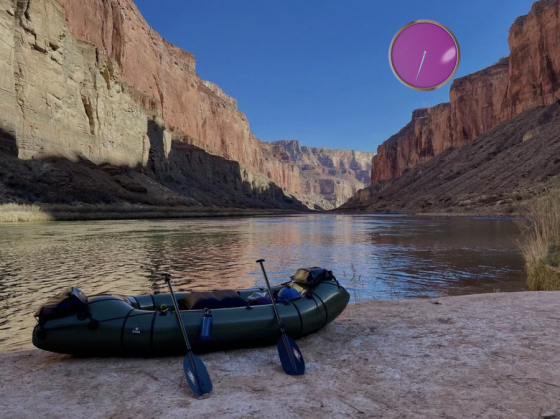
{"hour": 6, "minute": 33}
